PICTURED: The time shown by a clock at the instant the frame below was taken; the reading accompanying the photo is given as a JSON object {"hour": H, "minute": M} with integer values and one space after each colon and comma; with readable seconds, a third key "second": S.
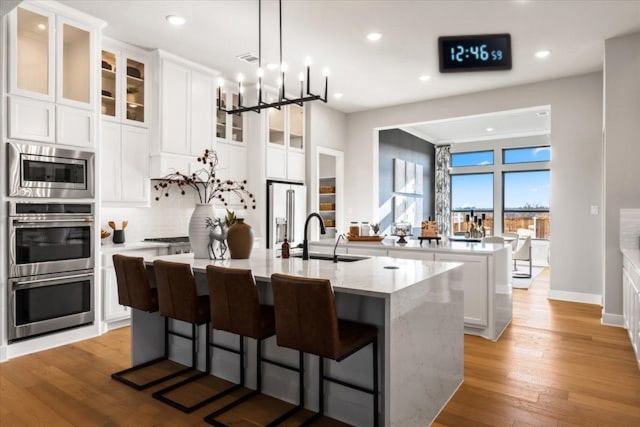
{"hour": 12, "minute": 46}
